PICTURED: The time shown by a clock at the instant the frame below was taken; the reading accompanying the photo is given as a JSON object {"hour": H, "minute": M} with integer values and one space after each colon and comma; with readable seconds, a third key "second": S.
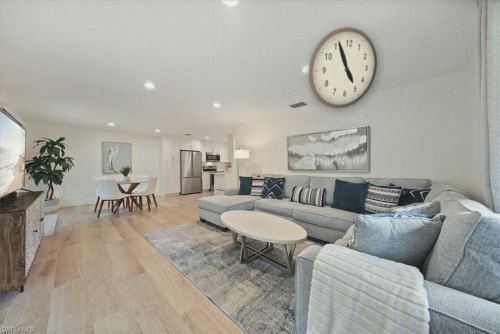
{"hour": 4, "minute": 56}
